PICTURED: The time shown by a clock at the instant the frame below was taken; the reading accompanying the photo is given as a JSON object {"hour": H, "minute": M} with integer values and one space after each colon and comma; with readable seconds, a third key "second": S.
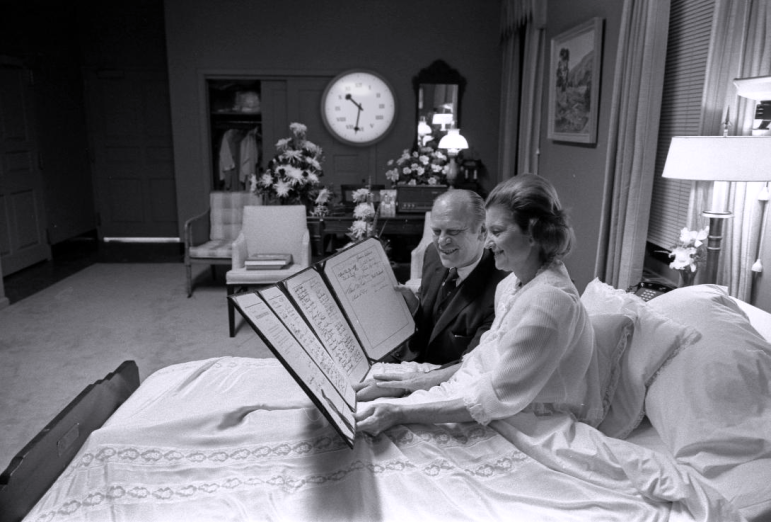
{"hour": 10, "minute": 32}
